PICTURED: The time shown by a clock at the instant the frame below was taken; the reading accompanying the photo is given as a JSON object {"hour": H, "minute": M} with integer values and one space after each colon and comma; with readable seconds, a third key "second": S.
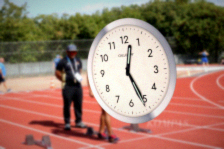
{"hour": 12, "minute": 26}
